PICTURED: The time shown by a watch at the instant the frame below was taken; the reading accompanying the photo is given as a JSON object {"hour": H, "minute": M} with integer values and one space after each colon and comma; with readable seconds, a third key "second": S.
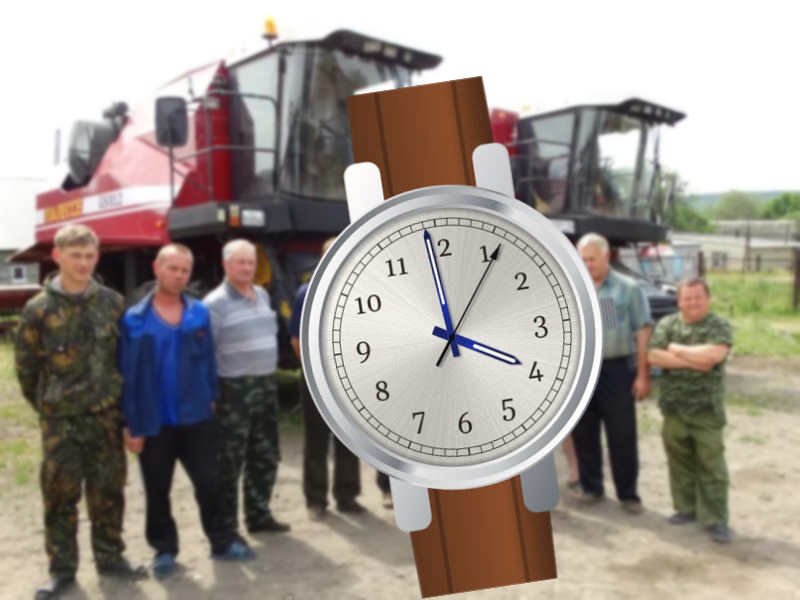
{"hour": 3, "minute": 59, "second": 6}
